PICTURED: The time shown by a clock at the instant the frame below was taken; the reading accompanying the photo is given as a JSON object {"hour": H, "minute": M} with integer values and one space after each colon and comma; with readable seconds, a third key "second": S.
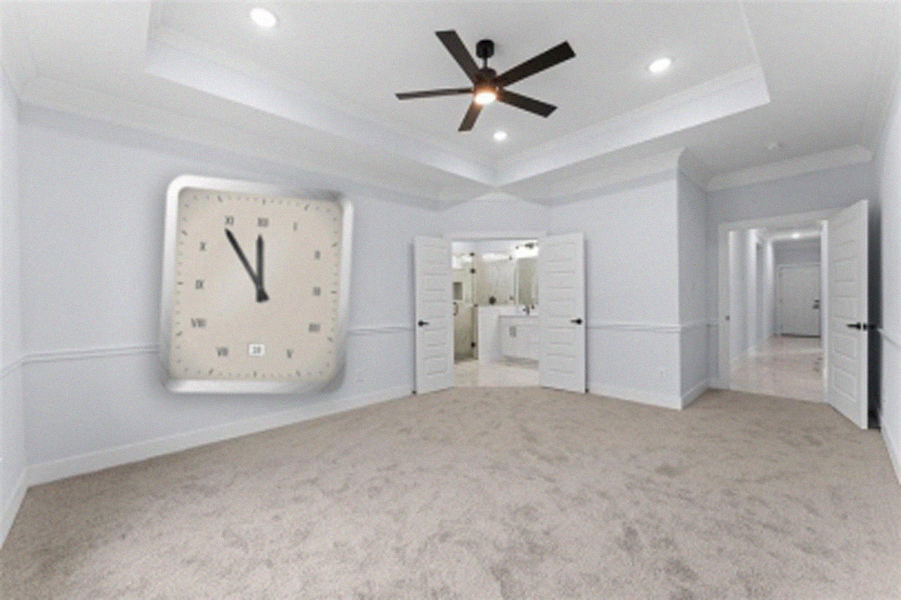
{"hour": 11, "minute": 54}
